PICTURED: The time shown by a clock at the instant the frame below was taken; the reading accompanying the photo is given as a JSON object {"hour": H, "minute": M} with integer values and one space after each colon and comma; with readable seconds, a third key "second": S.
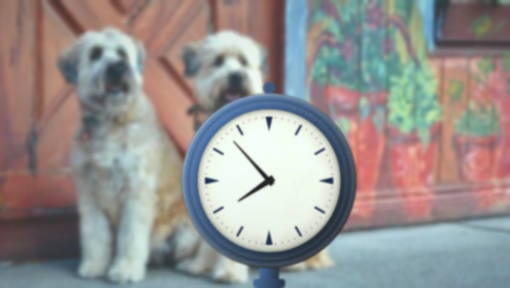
{"hour": 7, "minute": 53}
